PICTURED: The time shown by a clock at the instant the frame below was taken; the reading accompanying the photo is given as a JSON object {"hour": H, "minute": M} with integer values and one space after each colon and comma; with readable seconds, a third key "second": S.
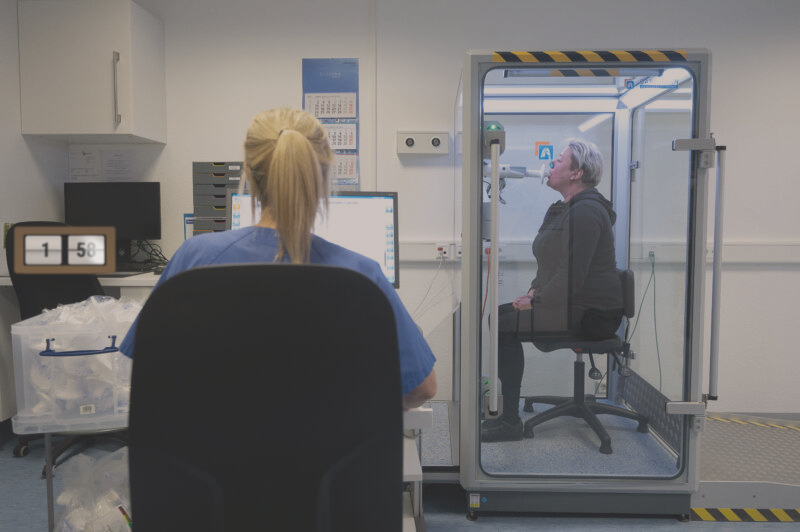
{"hour": 1, "minute": 58}
